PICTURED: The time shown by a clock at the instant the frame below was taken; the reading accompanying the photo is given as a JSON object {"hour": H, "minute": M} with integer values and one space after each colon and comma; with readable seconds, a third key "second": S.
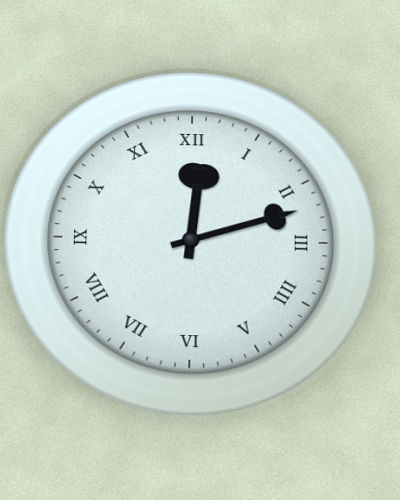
{"hour": 12, "minute": 12}
